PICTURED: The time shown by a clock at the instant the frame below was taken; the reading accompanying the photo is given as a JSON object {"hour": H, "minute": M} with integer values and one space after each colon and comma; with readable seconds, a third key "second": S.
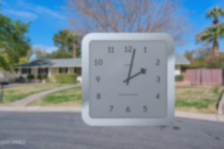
{"hour": 2, "minute": 2}
